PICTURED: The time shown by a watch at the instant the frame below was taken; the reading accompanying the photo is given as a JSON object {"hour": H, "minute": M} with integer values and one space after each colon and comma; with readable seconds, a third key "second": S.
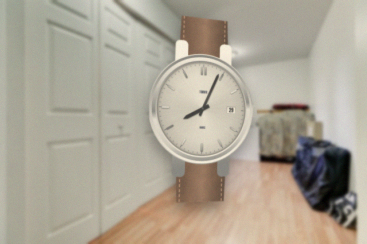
{"hour": 8, "minute": 4}
